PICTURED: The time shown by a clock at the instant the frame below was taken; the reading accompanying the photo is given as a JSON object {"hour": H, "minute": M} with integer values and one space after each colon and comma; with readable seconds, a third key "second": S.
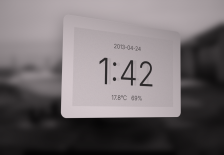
{"hour": 1, "minute": 42}
